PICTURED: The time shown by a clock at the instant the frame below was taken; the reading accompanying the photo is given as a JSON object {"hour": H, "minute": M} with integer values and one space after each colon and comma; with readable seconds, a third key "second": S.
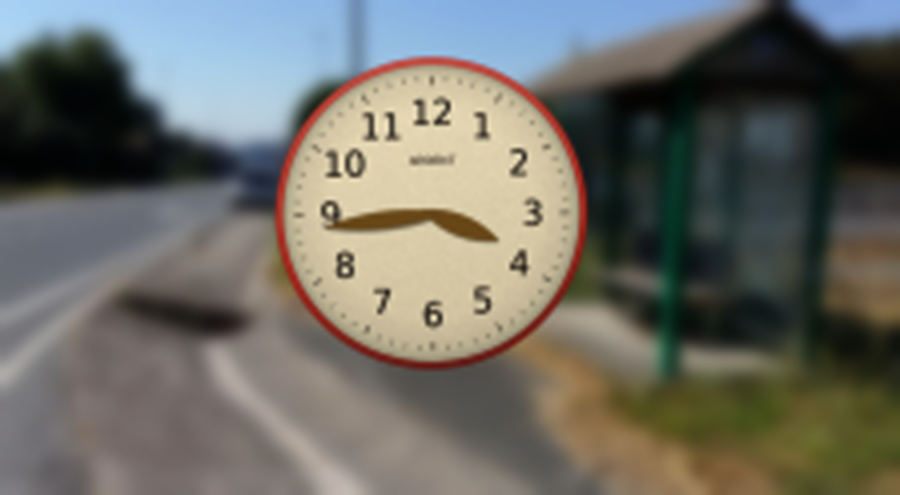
{"hour": 3, "minute": 44}
